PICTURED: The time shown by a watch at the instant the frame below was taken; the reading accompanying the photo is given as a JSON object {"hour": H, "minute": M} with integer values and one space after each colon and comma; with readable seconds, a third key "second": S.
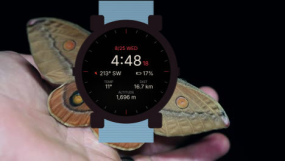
{"hour": 4, "minute": 48}
